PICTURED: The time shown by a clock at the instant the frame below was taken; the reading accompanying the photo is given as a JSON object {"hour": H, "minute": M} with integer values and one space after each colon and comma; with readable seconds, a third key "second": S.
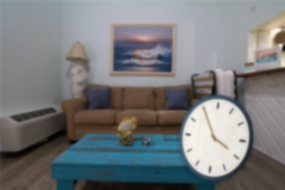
{"hour": 3, "minute": 55}
